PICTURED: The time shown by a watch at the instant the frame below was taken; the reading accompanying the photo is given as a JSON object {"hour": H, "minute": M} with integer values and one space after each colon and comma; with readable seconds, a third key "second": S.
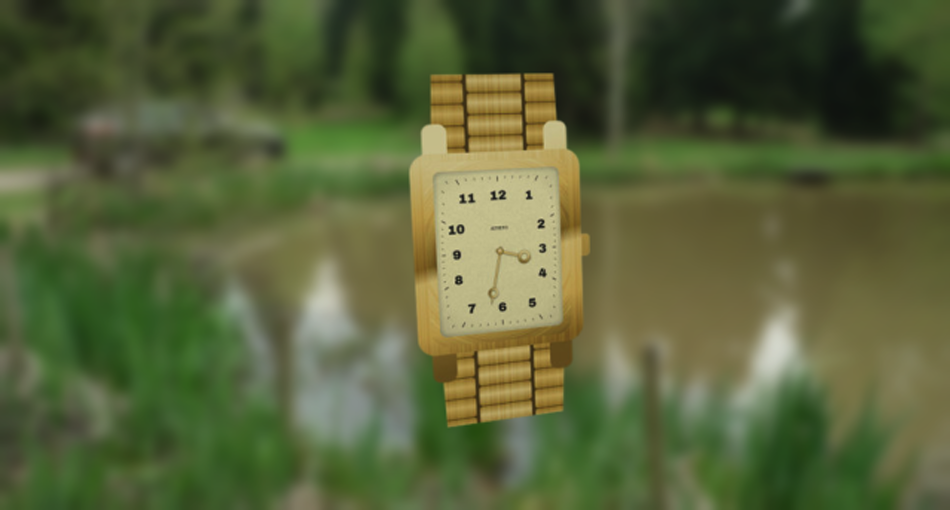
{"hour": 3, "minute": 32}
